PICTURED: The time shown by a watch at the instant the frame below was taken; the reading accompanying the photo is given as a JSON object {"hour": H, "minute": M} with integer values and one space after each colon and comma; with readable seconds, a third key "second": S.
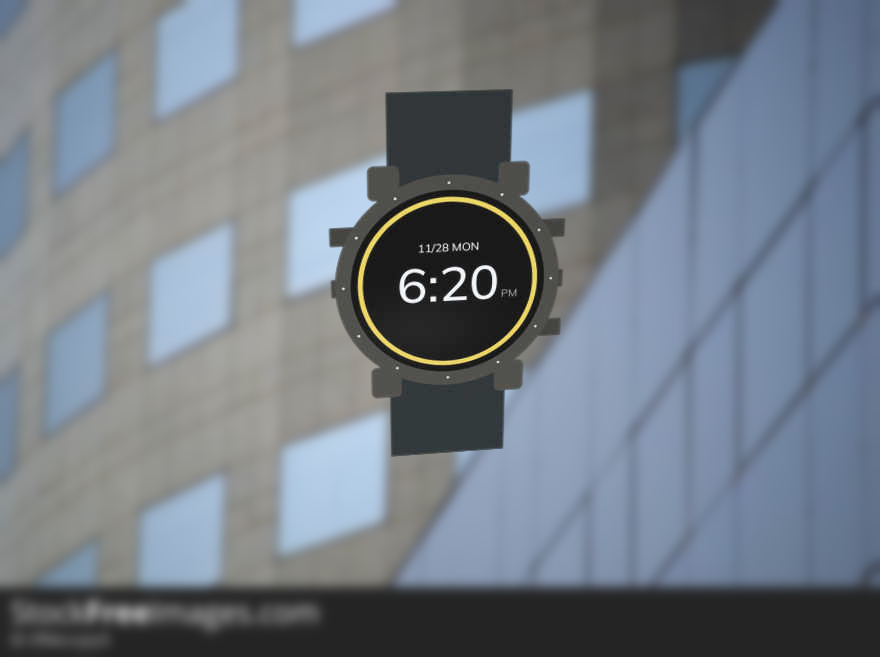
{"hour": 6, "minute": 20}
